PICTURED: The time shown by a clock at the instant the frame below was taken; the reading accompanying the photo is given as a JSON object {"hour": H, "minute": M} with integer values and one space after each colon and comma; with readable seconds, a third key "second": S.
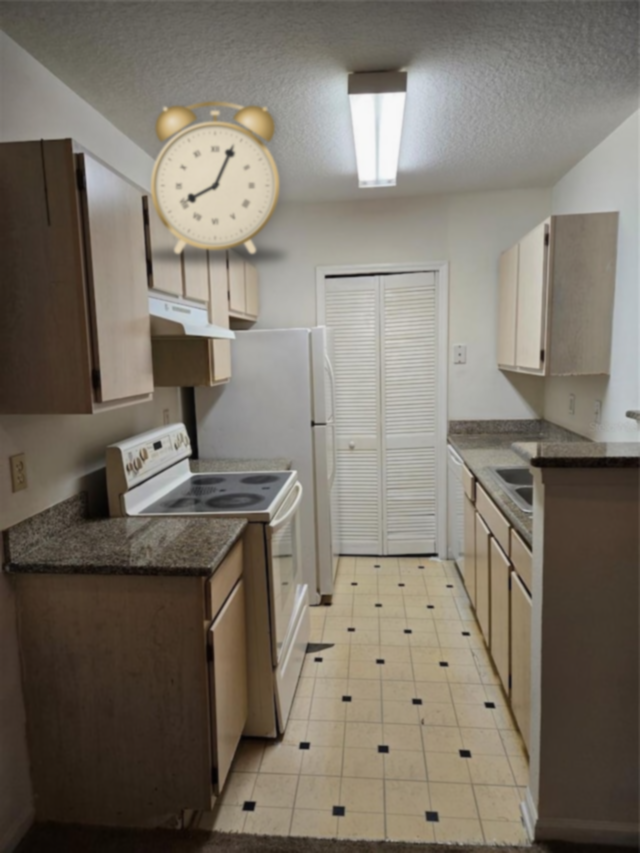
{"hour": 8, "minute": 4}
